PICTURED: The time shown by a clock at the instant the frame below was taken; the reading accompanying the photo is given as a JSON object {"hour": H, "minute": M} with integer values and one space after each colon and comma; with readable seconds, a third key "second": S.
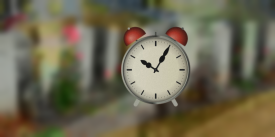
{"hour": 10, "minute": 5}
